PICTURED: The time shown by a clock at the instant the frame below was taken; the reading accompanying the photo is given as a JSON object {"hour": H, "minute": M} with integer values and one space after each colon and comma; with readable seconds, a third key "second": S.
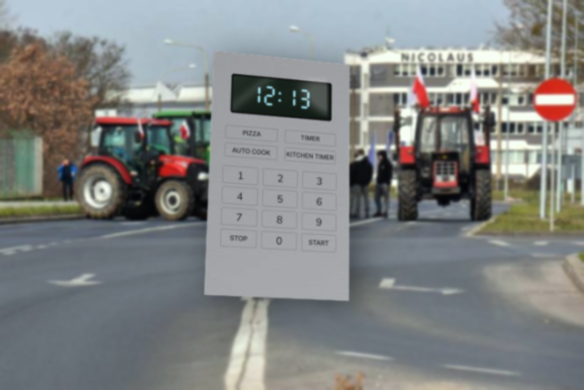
{"hour": 12, "minute": 13}
